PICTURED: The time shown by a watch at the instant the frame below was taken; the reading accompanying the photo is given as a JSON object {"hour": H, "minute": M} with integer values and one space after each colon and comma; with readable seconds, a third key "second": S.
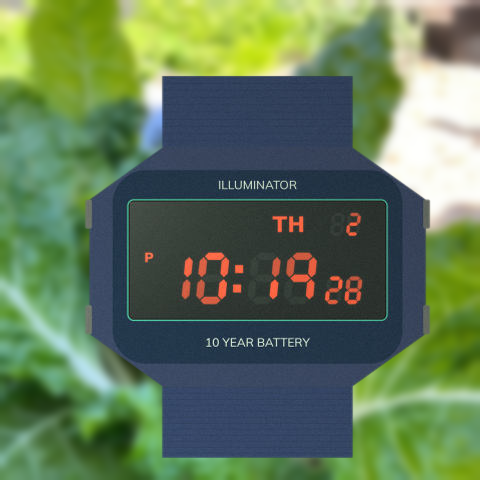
{"hour": 10, "minute": 19, "second": 28}
